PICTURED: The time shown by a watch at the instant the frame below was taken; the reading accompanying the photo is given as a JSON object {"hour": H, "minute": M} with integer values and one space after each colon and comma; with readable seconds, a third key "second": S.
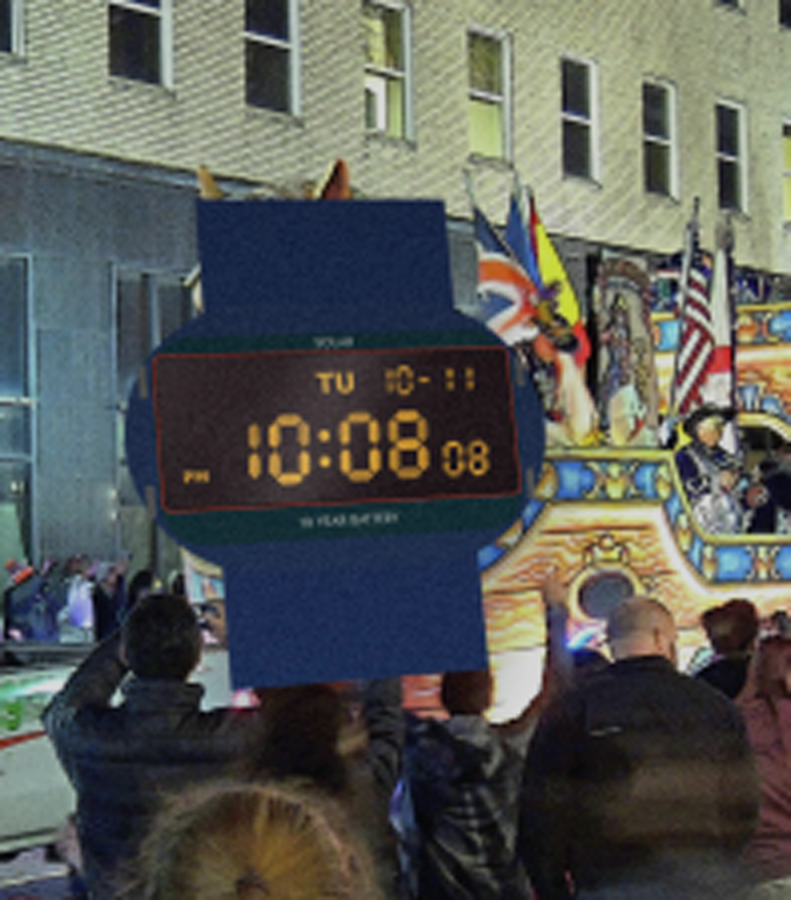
{"hour": 10, "minute": 8, "second": 8}
